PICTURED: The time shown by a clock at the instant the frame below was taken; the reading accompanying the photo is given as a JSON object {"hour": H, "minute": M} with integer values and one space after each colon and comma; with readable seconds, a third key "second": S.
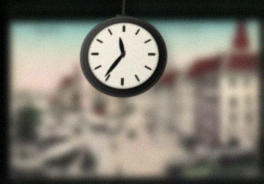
{"hour": 11, "minute": 36}
